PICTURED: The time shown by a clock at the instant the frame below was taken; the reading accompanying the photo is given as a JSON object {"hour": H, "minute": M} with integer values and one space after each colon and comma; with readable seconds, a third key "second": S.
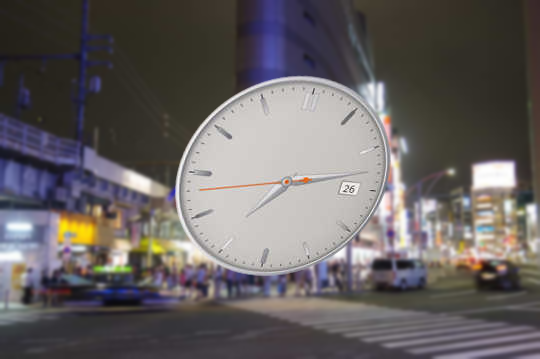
{"hour": 7, "minute": 12, "second": 43}
